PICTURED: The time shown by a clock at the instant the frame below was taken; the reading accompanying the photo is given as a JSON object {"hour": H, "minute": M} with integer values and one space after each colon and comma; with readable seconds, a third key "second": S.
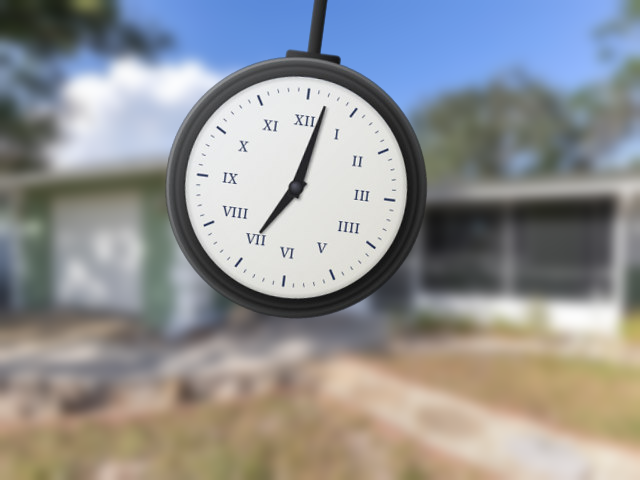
{"hour": 7, "minute": 2}
